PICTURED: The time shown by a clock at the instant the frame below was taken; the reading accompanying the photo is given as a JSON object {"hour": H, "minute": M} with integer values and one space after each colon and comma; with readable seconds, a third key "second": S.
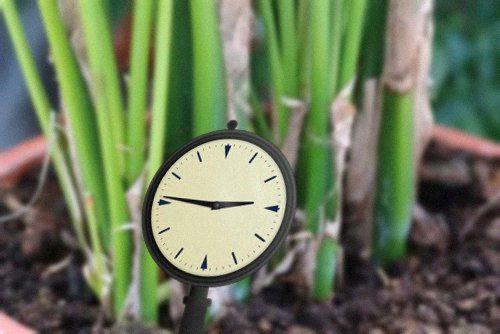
{"hour": 2, "minute": 46}
